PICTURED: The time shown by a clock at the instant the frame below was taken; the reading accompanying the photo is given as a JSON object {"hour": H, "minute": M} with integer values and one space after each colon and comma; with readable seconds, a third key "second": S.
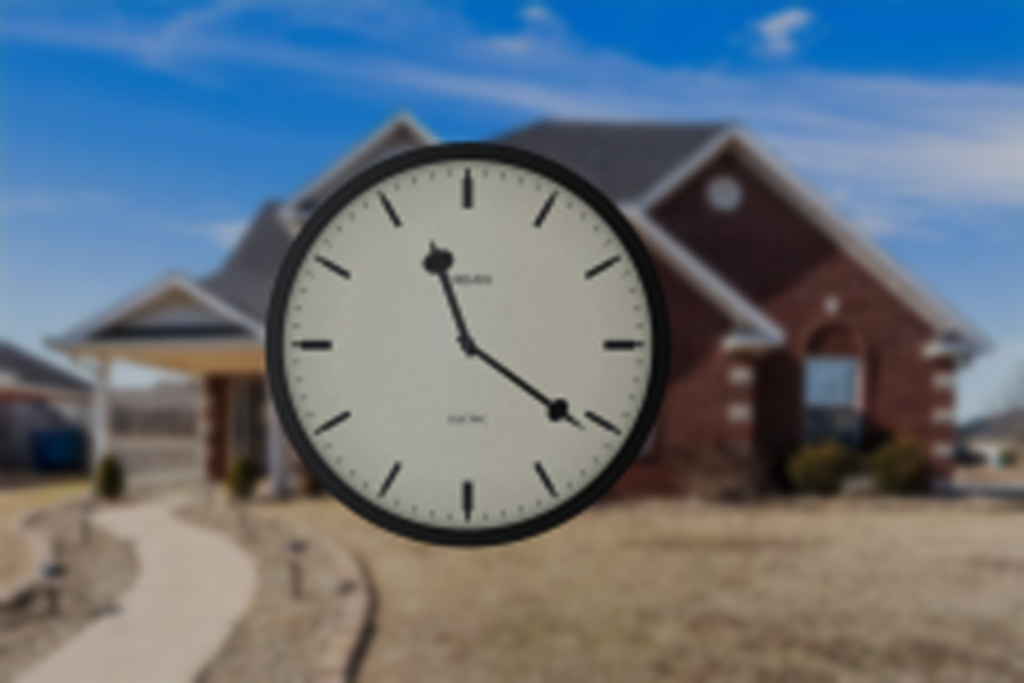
{"hour": 11, "minute": 21}
